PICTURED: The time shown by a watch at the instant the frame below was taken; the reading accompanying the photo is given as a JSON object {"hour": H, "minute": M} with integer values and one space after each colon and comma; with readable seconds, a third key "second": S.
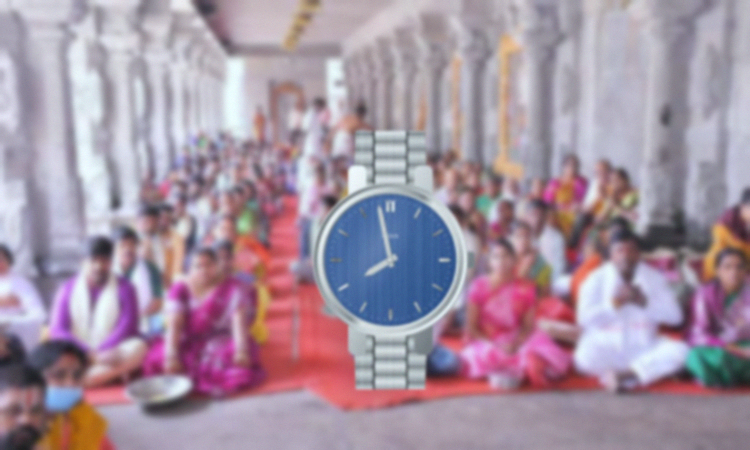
{"hour": 7, "minute": 58}
